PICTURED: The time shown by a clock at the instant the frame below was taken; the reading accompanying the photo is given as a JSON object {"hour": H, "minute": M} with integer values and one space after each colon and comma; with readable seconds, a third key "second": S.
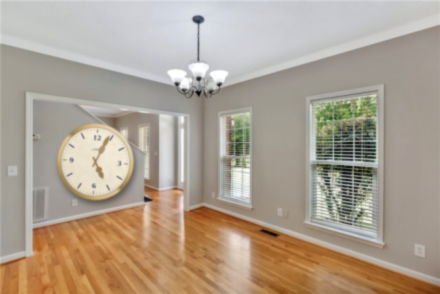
{"hour": 5, "minute": 4}
